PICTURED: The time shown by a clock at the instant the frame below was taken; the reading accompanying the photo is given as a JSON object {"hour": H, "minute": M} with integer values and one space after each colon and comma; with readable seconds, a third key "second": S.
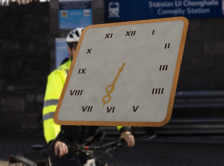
{"hour": 6, "minute": 32}
